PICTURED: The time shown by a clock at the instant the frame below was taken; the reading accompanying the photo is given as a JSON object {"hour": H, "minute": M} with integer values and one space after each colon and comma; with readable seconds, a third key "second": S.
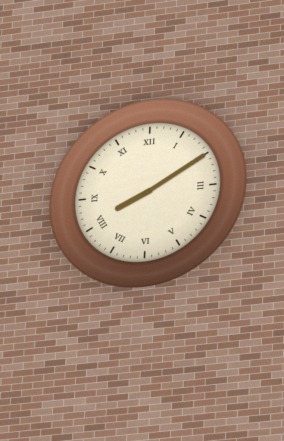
{"hour": 8, "minute": 10}
